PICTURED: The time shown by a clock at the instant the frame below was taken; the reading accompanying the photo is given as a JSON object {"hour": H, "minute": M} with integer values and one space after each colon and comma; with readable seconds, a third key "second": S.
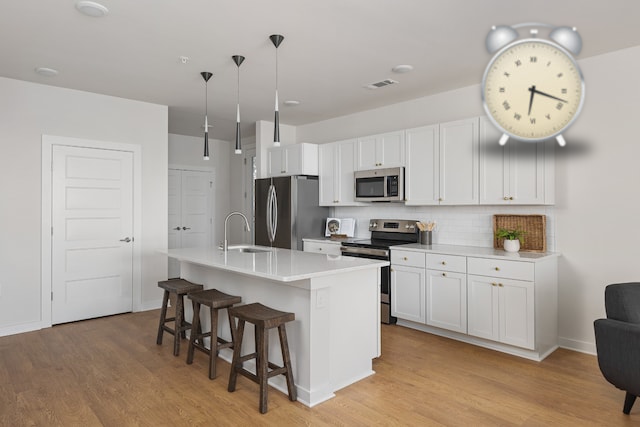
{"hour": 6, "minute": 18}
